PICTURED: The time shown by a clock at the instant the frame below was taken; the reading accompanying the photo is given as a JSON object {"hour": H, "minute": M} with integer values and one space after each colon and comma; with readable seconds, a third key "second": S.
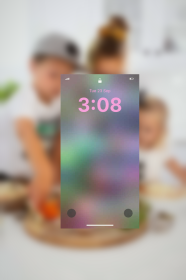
{"hour": 3, "minute": 8}
